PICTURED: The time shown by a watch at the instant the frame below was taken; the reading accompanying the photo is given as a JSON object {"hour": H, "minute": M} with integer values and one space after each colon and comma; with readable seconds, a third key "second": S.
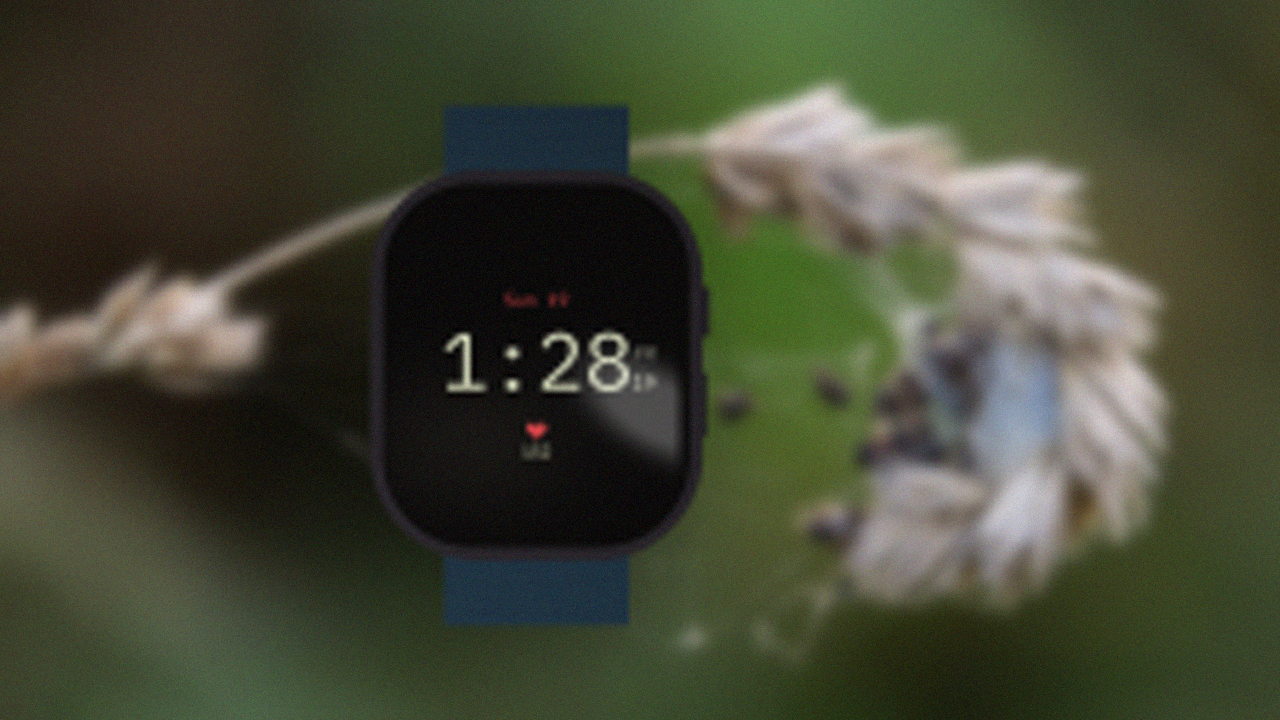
{"hour": 1, "minute": 28}
